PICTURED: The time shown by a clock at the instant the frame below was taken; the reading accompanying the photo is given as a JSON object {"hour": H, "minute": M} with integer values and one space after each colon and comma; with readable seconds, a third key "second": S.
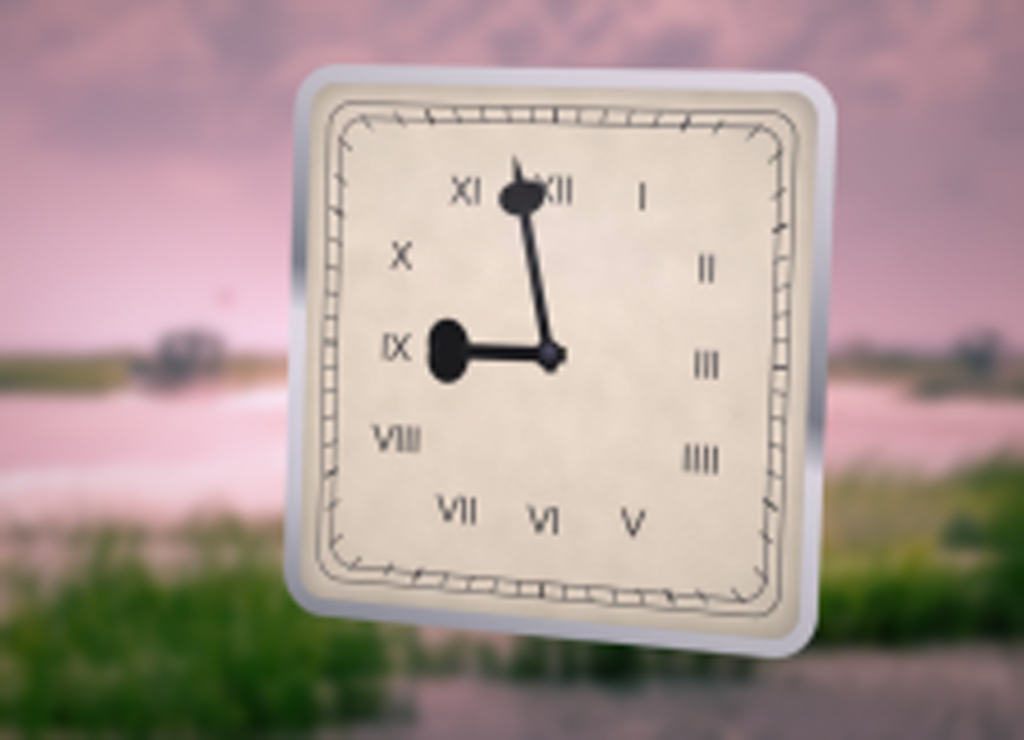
{"hour": 8, "minute": 58}
